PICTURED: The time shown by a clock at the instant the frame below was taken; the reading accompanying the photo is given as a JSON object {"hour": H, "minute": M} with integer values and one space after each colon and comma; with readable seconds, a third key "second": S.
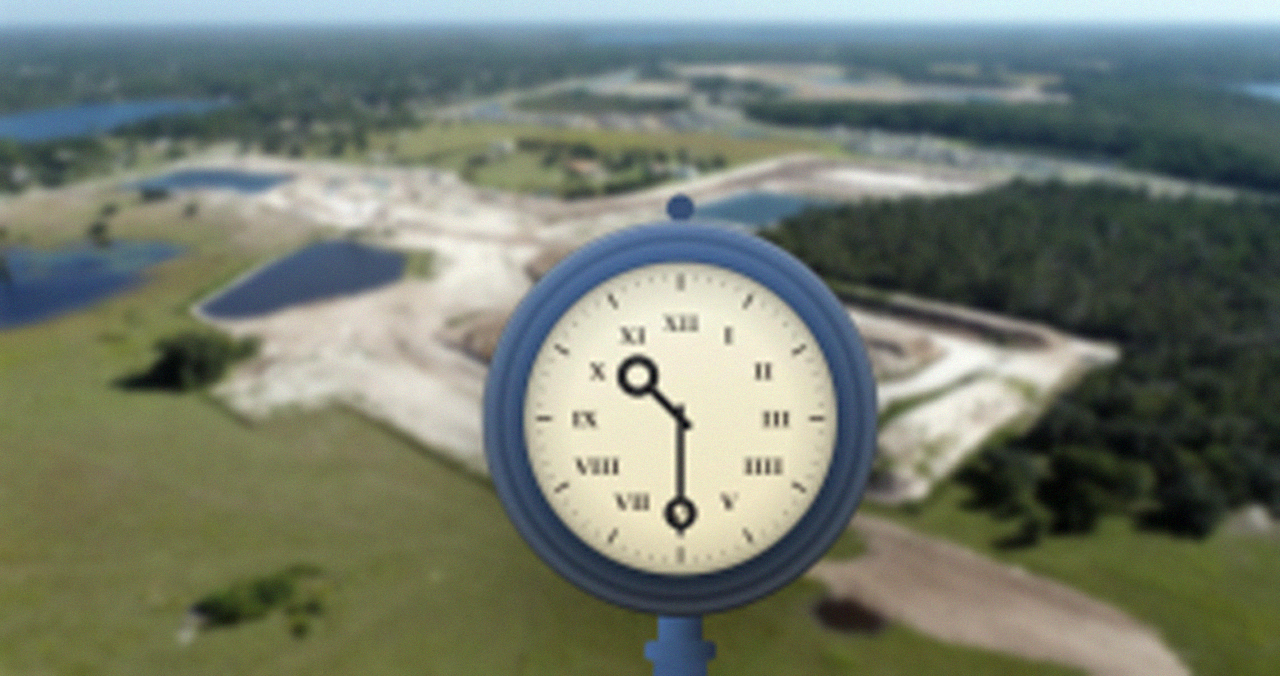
{"hour": 10, "minute": 30}
